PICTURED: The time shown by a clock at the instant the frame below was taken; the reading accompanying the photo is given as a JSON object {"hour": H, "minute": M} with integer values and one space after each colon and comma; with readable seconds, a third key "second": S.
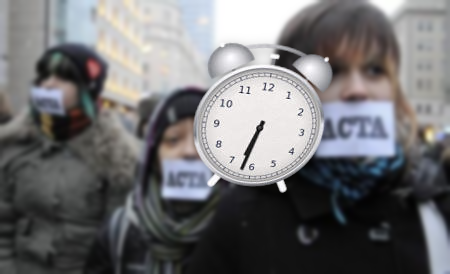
{"hour": 6, "minute": 32}
